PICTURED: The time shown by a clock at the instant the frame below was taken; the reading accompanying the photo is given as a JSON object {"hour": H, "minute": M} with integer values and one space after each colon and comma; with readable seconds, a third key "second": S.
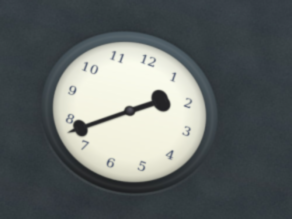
{"hour": 1, "minute": 38}
